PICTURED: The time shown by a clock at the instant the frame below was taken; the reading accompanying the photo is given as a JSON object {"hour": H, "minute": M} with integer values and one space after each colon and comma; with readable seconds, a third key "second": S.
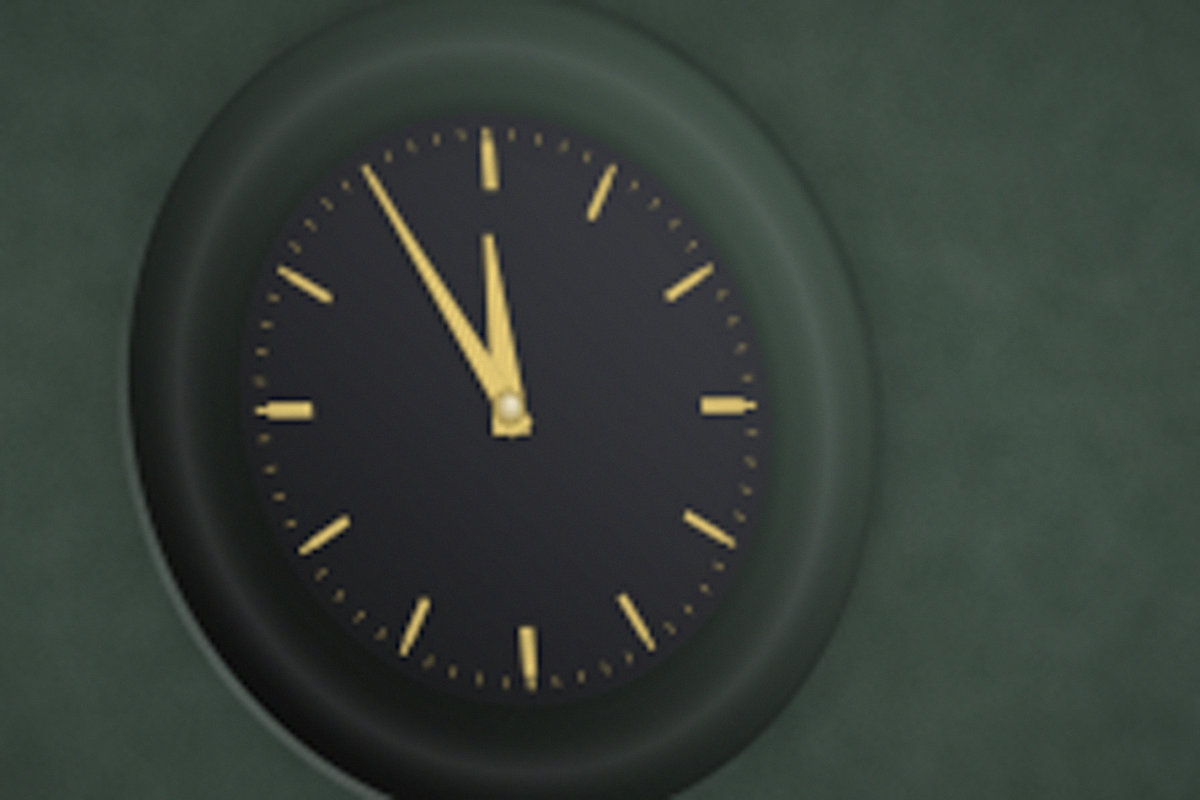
{"hour": 11, "minute": 55}
